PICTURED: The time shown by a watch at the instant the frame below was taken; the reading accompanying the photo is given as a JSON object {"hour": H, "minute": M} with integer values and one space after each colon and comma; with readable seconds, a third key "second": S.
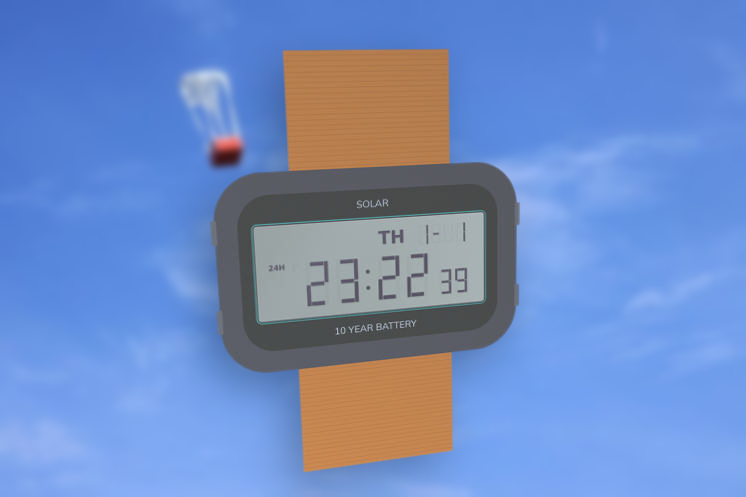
{"hour": 23, "minute": 22, "second": 39}
